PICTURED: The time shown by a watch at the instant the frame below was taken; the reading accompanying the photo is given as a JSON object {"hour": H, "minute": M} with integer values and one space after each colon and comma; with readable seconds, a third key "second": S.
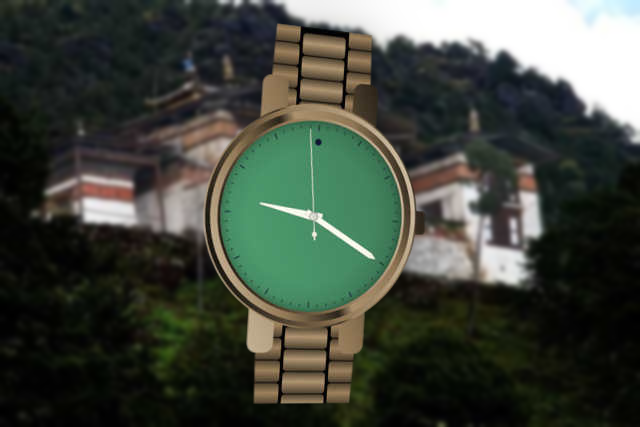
{"hour": 9, "minute": 19, "second": 59}
